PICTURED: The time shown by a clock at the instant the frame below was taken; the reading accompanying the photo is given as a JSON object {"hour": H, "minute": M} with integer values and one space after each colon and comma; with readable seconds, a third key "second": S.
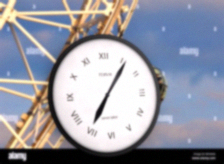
{"hour": 7, "minute": 6}
